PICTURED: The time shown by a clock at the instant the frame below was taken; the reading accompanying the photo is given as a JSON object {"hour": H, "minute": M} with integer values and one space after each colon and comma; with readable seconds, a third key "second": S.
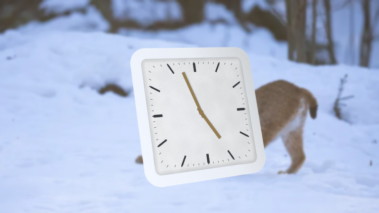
{"hour": 4, "minute": 57}
